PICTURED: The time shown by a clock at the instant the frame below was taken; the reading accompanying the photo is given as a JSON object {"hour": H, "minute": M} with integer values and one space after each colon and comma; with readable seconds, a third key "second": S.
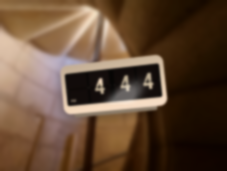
{"hour": 4, "minute": 44}
